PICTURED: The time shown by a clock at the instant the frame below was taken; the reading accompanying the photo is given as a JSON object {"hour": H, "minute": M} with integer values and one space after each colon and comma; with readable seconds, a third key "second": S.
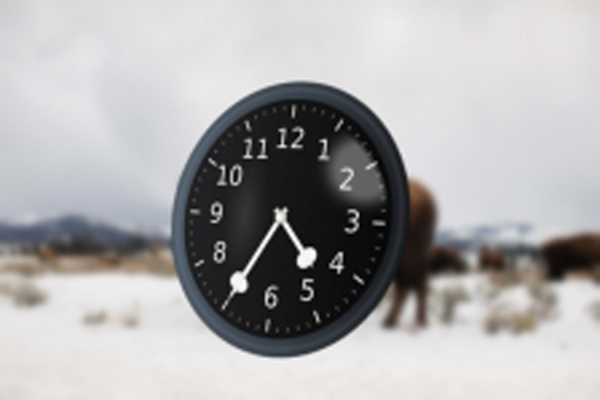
{"hour": 4, "minute": 35}
